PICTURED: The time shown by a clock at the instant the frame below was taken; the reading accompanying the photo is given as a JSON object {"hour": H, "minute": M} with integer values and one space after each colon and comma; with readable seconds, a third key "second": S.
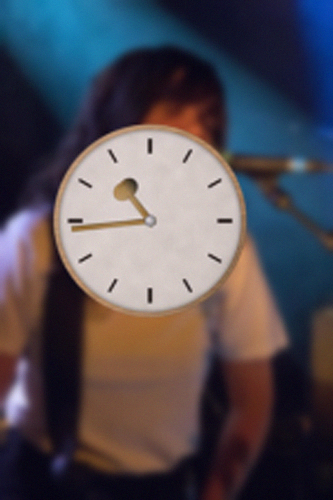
{"hour": 10, "minute": 44}
